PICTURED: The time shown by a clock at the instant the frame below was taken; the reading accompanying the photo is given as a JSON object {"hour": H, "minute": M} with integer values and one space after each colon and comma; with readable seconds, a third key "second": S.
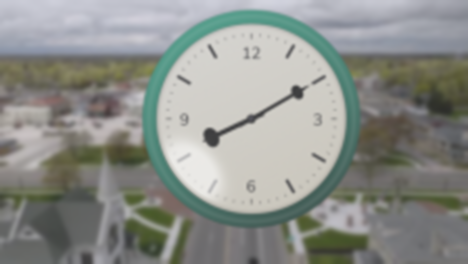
{"hour": 8, "minute": 10}
